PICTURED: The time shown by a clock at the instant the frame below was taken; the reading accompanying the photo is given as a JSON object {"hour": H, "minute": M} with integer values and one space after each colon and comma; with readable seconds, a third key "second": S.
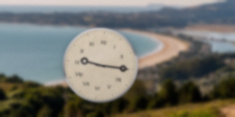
{"hour": 9, "minute": 15}
